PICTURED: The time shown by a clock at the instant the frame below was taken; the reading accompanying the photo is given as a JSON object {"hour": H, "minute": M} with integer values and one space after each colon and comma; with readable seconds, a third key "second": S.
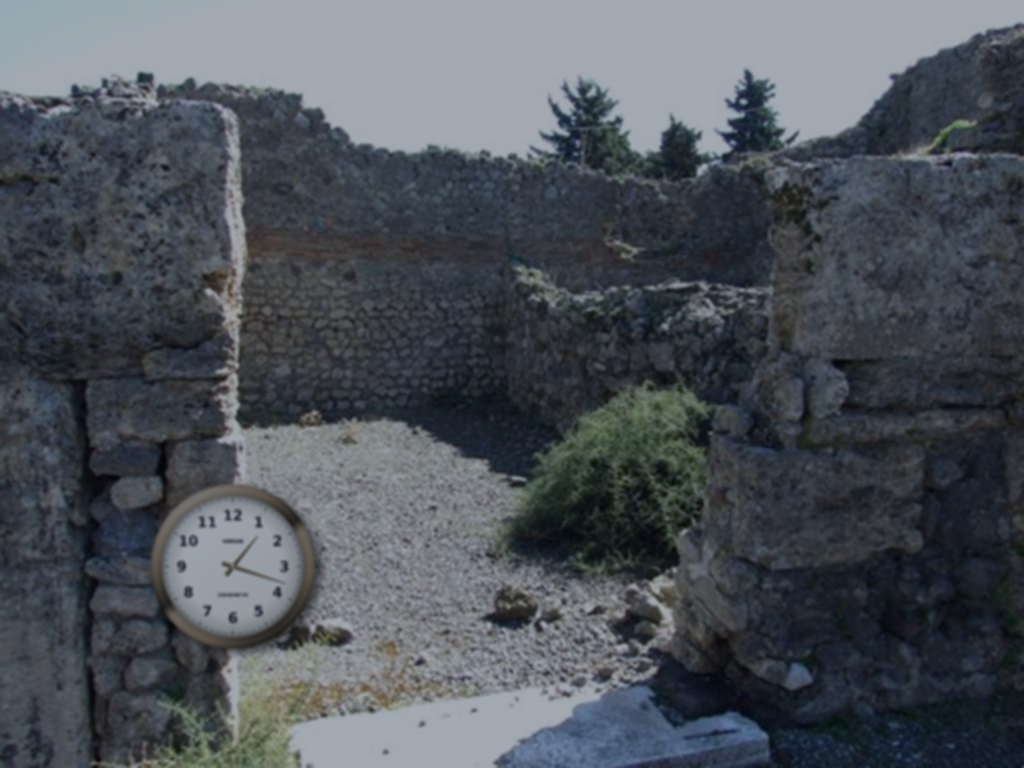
{"hour": 1, "minute": 18}
